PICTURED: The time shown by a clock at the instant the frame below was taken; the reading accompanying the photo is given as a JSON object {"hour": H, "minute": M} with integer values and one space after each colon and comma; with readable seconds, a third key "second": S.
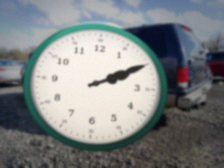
{"hour": 2, "minute": 10}
